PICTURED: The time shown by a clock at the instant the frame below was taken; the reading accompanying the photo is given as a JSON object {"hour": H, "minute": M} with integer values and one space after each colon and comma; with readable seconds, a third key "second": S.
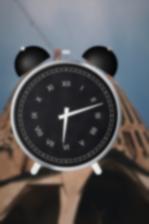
{"hour": 6, "minute": 12}
